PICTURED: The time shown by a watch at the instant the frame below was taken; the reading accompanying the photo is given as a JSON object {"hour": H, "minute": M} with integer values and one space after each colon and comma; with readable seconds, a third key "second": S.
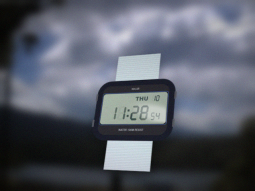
{"hour": 11, "minute": 28, "second": 54}
